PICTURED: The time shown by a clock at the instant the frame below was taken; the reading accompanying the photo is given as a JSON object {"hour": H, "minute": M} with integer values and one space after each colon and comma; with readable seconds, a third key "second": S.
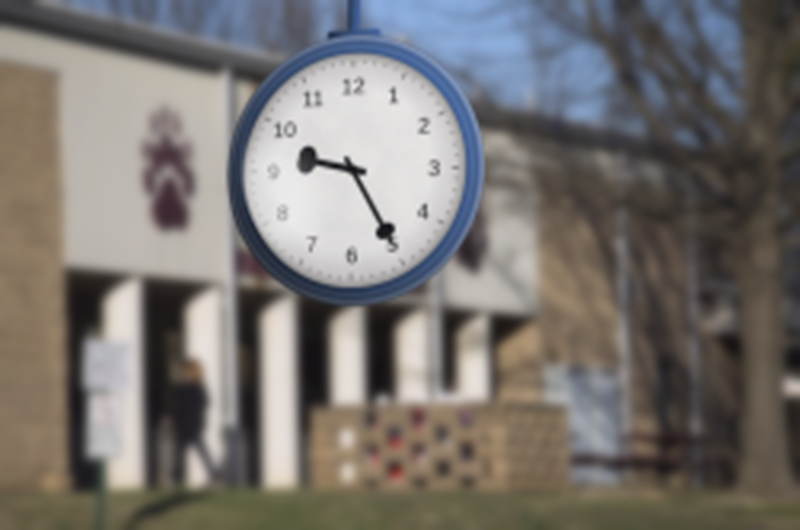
{"hour": 9, "minute": 25}
